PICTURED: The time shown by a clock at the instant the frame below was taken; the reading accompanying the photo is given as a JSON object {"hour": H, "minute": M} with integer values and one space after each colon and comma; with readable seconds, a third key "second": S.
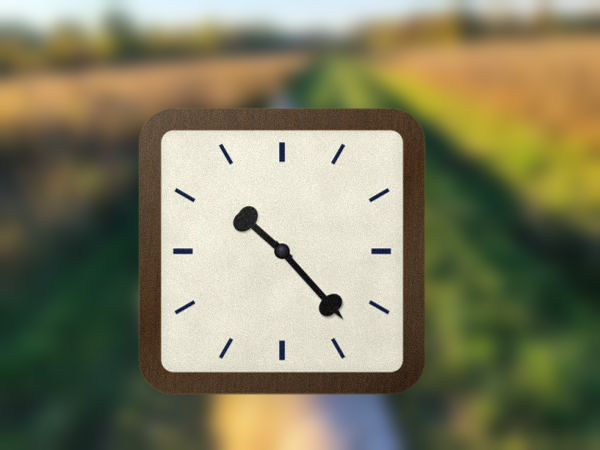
{"hour": 10, "minute": 23}
